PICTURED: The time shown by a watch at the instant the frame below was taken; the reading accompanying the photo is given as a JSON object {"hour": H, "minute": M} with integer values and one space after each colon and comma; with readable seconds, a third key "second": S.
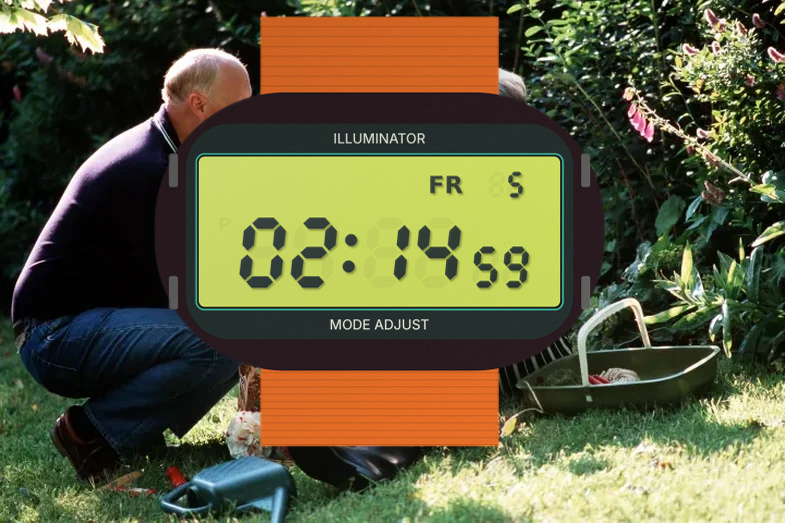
{"hour": 2, "minute": 14, "second": 59}
